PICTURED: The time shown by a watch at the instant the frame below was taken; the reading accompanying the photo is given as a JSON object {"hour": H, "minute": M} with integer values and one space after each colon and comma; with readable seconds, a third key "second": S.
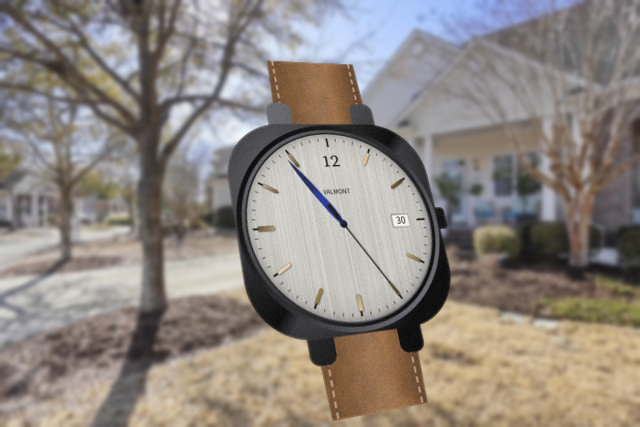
{"hour": 10, "minute": 54, "second": 25}
